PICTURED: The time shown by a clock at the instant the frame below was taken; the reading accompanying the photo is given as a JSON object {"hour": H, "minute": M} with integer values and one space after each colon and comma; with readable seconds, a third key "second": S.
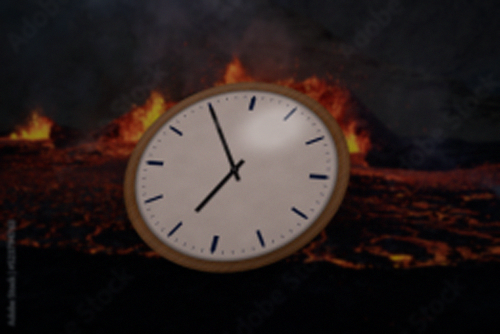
{"hour": 6, "minute": 55}
